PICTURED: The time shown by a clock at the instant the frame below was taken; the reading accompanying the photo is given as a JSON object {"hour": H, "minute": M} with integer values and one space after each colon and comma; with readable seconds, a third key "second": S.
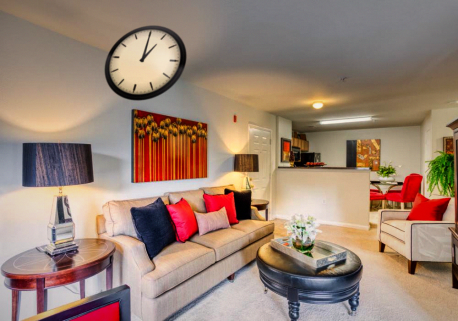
{"hour": 1, "minute": 0}
